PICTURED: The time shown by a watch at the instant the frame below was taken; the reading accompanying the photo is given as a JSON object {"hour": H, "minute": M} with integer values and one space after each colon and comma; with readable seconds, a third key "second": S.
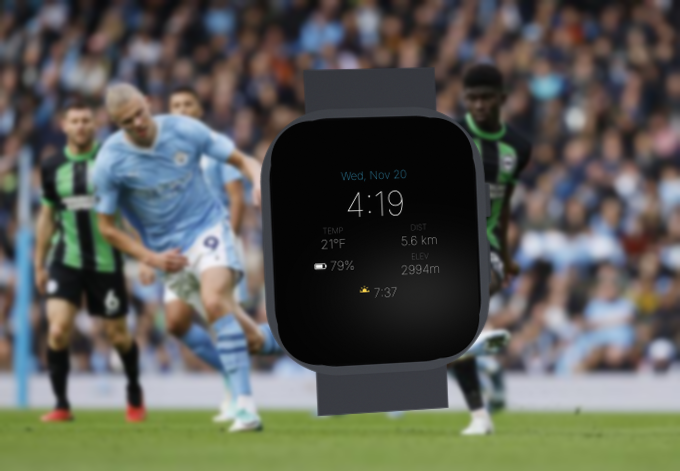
{"hour": 4, "minute": 19}
